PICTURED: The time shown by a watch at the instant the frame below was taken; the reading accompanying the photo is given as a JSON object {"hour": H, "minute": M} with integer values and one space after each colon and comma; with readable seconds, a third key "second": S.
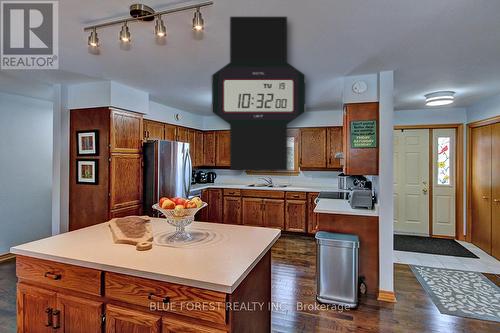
{"hour": 10, "minute": 32, "second": 0}
